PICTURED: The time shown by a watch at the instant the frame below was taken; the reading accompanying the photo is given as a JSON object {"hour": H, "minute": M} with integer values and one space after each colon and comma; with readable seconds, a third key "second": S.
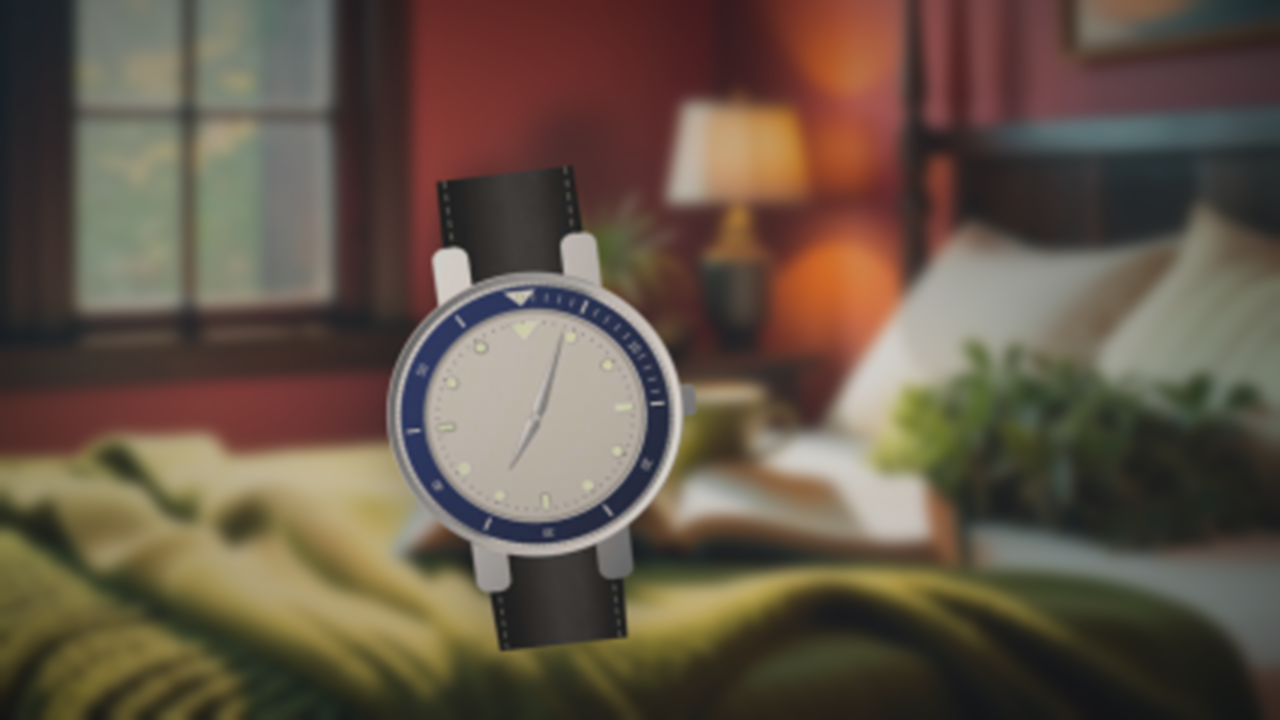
{"hour": 7, "minute": 4}
